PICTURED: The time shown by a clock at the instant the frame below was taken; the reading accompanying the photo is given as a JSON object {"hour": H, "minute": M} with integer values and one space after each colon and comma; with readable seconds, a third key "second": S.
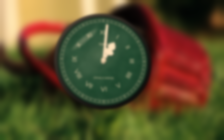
{"hour": 1, "minute": 1}
